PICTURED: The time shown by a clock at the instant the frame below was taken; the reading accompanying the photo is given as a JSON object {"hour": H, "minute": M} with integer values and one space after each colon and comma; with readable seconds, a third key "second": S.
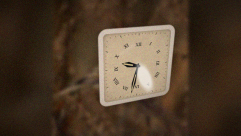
{"hour": 9, "minute": 32}
